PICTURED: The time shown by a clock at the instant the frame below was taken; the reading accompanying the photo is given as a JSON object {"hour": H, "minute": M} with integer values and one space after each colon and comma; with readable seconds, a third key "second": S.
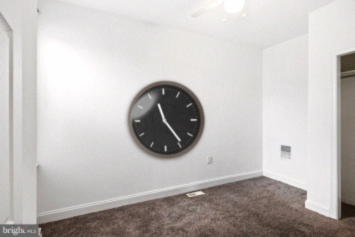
{"hour": 11, "minute": 24}
